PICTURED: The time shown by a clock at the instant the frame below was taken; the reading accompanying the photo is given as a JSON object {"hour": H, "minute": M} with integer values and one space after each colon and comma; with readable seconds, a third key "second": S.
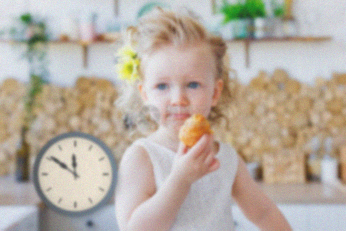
{"hour": 11, "minute": 51}
